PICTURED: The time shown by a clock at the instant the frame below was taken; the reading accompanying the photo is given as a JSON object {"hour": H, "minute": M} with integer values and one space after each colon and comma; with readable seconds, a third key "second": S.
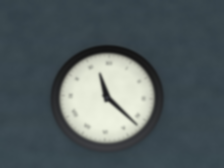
{"hour": 11, "minute": 22}
